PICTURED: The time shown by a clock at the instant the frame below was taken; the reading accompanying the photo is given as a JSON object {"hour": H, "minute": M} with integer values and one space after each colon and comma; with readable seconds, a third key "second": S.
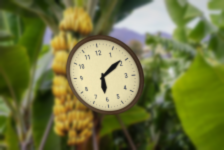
{"hour": 6, "minute": 9}
